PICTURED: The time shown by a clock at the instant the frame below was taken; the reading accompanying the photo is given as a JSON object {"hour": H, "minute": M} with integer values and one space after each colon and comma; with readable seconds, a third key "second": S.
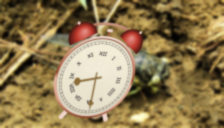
{"hour": 8, "minute": 29}
